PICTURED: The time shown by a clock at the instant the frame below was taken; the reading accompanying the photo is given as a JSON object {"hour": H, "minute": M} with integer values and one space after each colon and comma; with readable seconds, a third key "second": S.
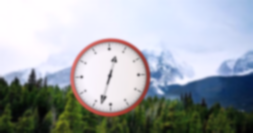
{"hour": 12, "minute": 33}
